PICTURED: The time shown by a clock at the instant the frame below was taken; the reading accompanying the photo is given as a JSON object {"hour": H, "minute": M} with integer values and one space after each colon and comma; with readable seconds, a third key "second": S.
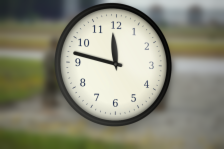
{"hour": 11, "minute": 47}
